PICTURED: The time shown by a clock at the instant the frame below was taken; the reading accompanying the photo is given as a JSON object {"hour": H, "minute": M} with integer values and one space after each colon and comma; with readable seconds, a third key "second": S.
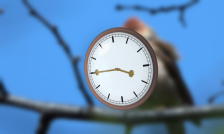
{"hour": 3, "minute": 45}
